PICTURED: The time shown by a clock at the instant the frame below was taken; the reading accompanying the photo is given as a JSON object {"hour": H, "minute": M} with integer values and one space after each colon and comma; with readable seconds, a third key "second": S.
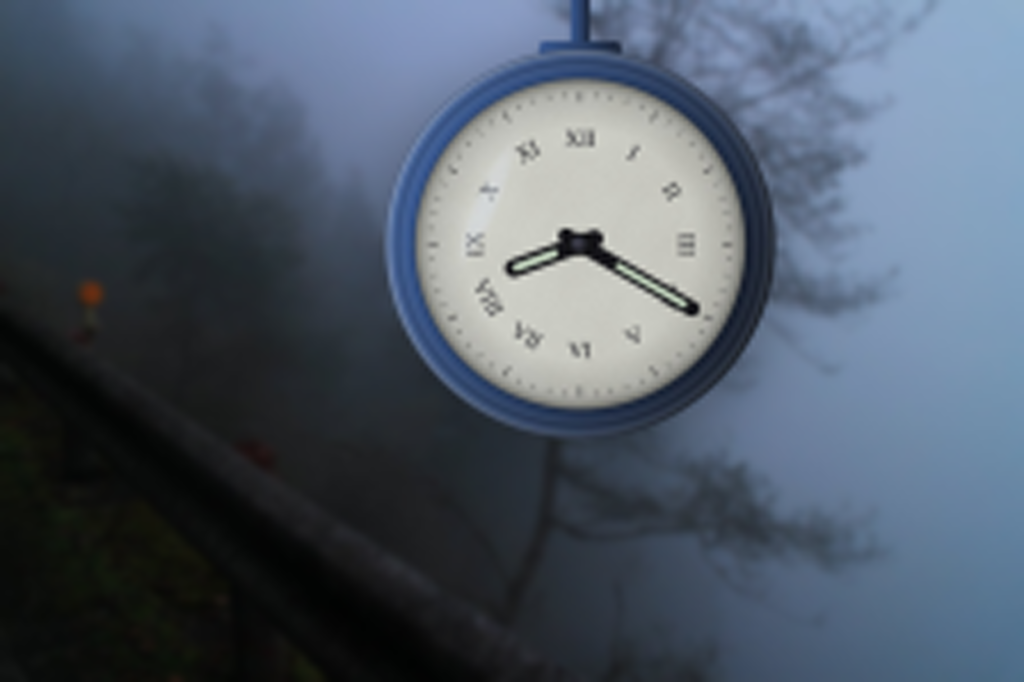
{"hour": 8, "minute": 20}
